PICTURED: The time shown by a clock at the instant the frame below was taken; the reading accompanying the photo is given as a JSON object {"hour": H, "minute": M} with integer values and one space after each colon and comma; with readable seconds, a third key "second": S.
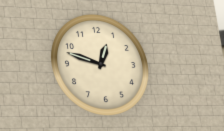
{"hour": 12, "minute": 48}
